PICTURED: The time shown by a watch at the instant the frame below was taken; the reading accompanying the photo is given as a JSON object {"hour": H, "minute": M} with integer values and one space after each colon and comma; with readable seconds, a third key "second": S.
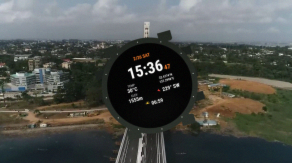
{"hour": 15, "minute": 36}
